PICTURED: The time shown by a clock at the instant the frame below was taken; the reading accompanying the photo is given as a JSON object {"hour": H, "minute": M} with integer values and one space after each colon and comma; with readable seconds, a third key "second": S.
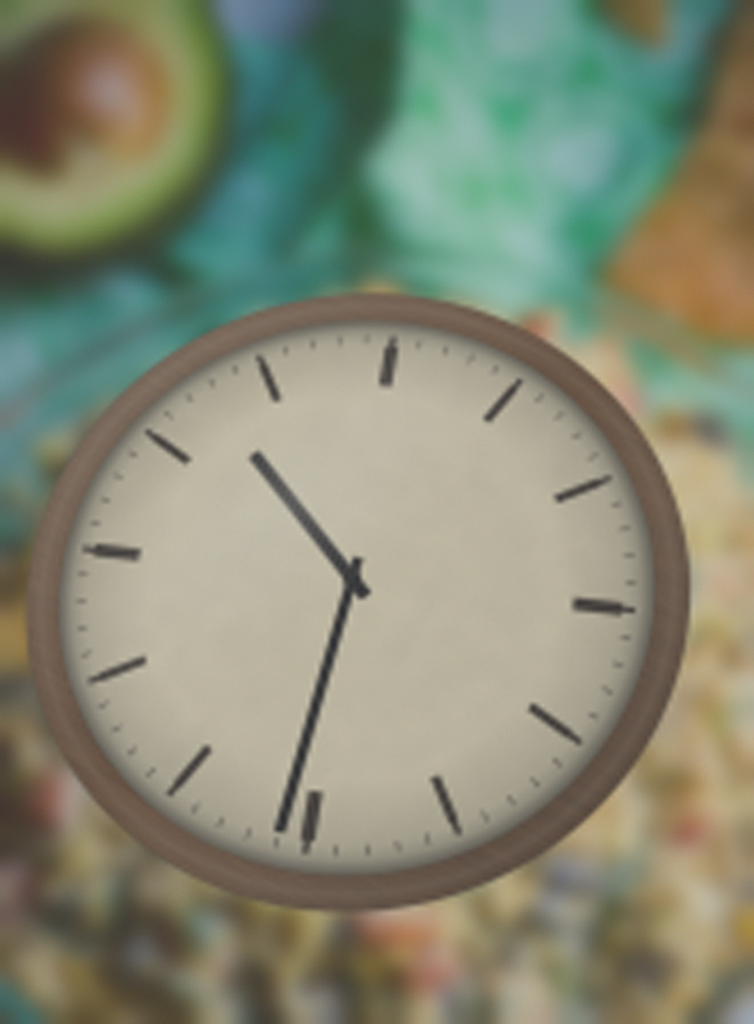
{"hour": 10, "minute": 31}
